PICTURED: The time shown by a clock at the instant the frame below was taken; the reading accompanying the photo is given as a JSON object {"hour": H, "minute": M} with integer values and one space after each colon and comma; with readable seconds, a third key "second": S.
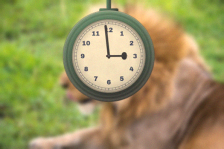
{"hour": 2, "minute": 59}
